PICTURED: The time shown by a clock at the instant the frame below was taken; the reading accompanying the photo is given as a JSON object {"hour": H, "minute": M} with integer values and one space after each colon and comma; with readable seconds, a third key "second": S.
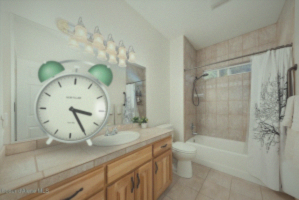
{"hour": 3, "minute": 25}
